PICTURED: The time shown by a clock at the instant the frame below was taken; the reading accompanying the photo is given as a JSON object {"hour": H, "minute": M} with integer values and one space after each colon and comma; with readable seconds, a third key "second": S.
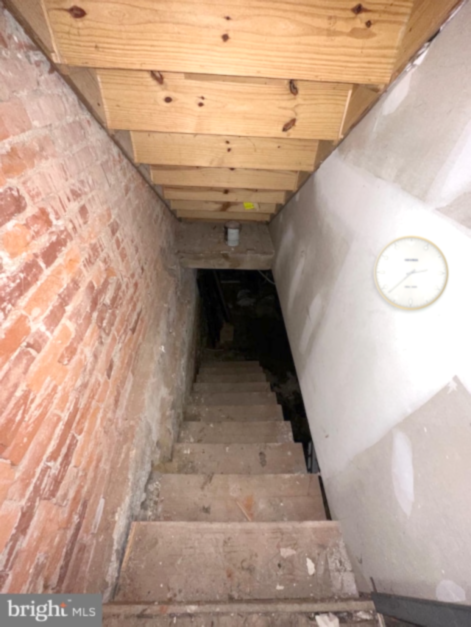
{"hour": 2, "minute": 38}
